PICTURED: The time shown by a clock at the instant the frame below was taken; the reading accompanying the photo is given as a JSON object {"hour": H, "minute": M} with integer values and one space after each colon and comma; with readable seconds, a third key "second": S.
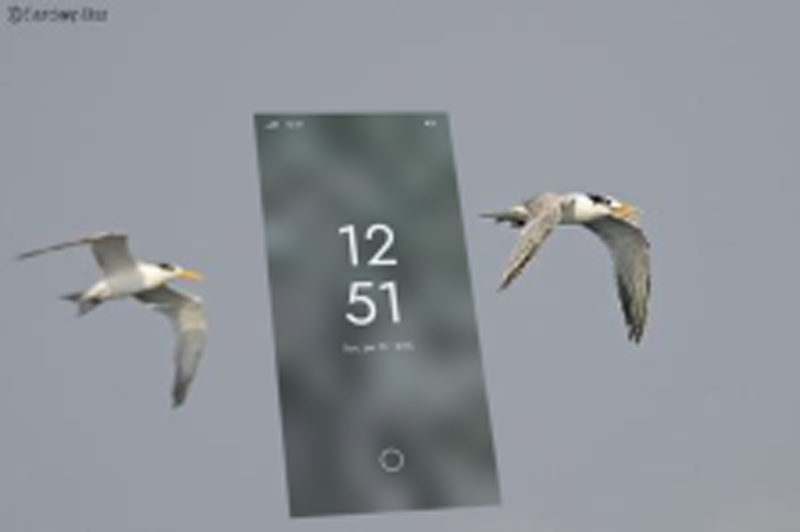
{"hour": 12, "minute": 51}
